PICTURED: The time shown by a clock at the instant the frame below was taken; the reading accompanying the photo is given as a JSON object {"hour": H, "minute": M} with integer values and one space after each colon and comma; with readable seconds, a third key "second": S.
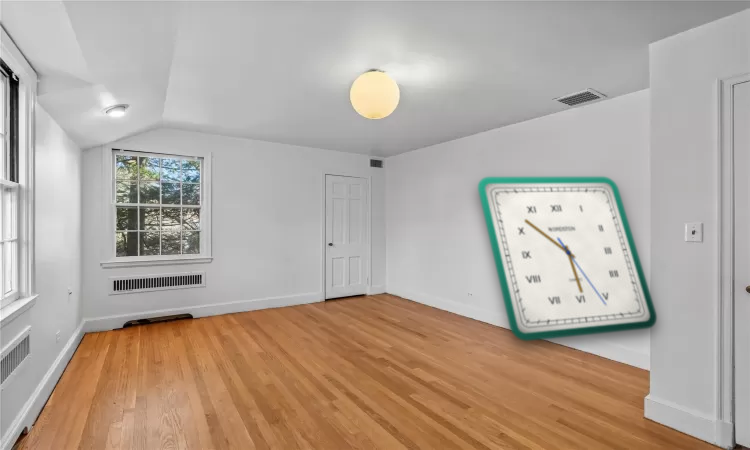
{"hour": 5, "minute": 52, "second": 26}
